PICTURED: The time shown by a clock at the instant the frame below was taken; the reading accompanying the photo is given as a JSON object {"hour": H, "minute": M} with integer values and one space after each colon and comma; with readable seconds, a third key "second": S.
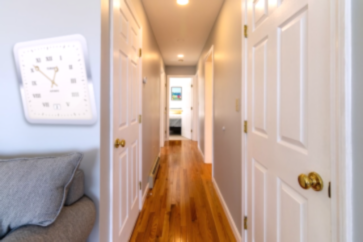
{"hour": 12, "minute": 52}
